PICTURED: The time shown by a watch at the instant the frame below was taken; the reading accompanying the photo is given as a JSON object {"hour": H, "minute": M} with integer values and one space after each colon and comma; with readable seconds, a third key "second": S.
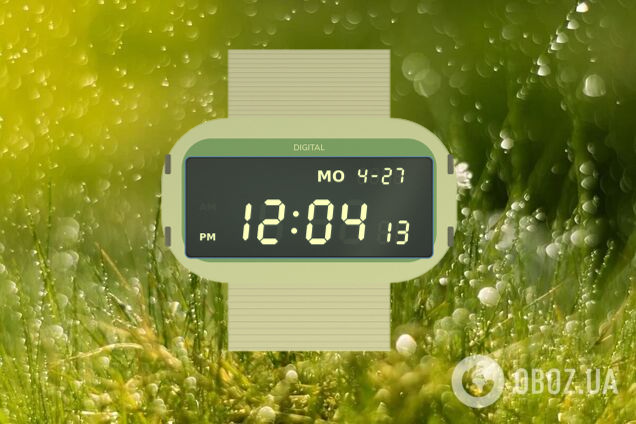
{"hour": 12, "minute": 4, "second": 13}
